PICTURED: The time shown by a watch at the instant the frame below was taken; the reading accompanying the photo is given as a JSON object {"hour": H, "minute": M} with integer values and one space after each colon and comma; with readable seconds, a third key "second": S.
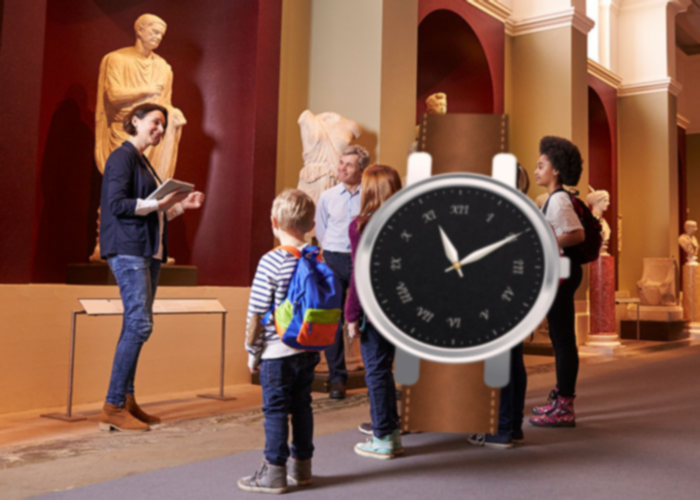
{"hour": 11, "minute": 10}
